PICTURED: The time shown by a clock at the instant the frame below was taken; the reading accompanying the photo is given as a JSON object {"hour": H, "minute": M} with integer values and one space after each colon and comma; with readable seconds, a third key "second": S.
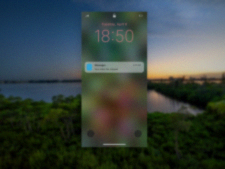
{"hour": 18, "minute": 50}
